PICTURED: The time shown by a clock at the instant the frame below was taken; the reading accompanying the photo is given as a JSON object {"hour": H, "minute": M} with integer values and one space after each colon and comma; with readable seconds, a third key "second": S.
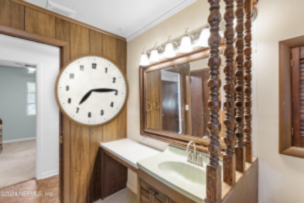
{"hour": 7, "minute": 14}
